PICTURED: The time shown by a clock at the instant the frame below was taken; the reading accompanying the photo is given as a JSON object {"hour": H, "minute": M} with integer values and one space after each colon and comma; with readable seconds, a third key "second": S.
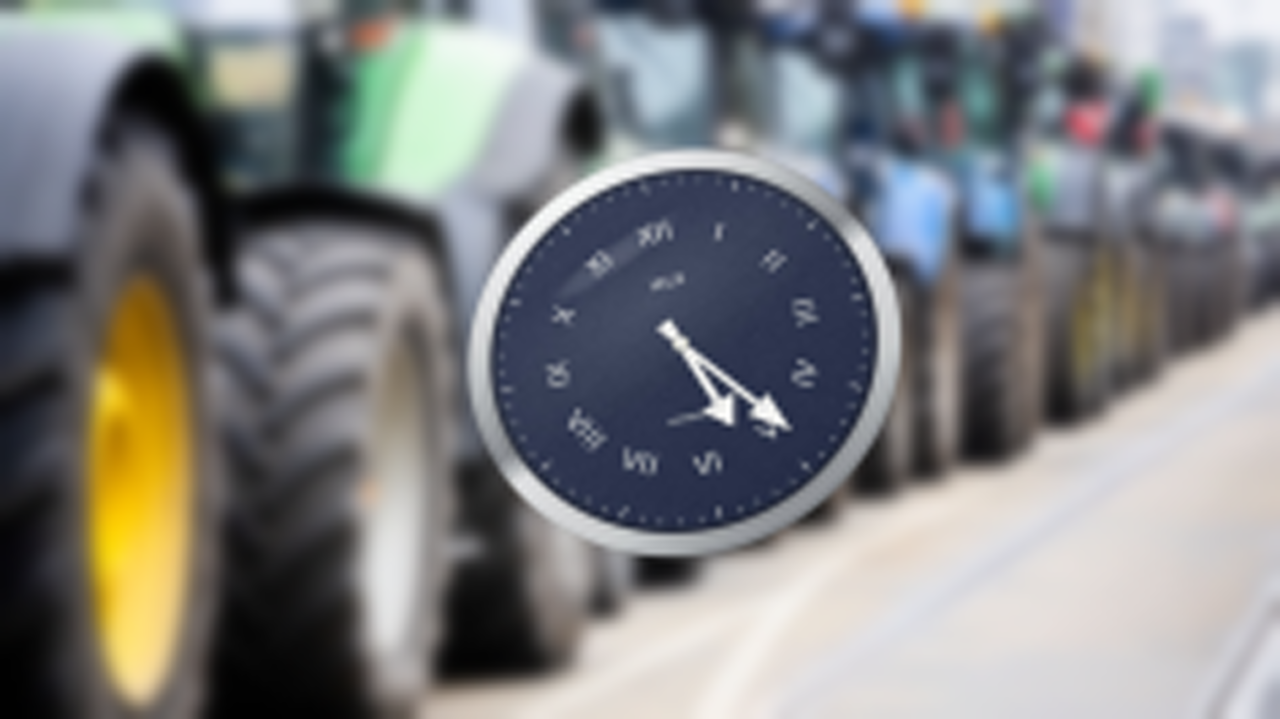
{"hour": 5, "minute": 24}
